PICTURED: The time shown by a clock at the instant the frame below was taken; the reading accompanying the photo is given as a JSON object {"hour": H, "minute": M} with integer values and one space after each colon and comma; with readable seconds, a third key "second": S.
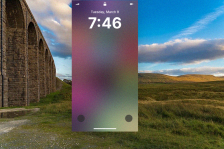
{"hour": 7, "minute": 46}
